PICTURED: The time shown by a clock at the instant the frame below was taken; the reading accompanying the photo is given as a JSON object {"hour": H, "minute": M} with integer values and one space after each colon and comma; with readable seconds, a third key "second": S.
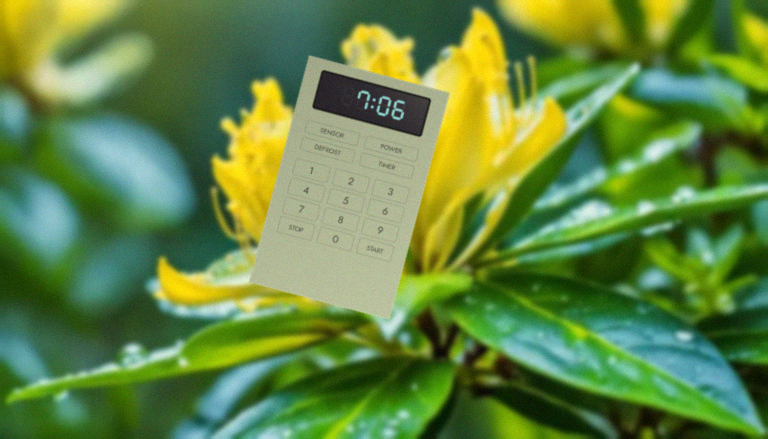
{"hour": 7, "minute": 6}
